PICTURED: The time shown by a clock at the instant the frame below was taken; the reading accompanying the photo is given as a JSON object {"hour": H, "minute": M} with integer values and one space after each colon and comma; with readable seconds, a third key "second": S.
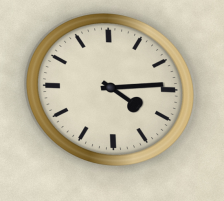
{"hour": 4, "minute": 14}
